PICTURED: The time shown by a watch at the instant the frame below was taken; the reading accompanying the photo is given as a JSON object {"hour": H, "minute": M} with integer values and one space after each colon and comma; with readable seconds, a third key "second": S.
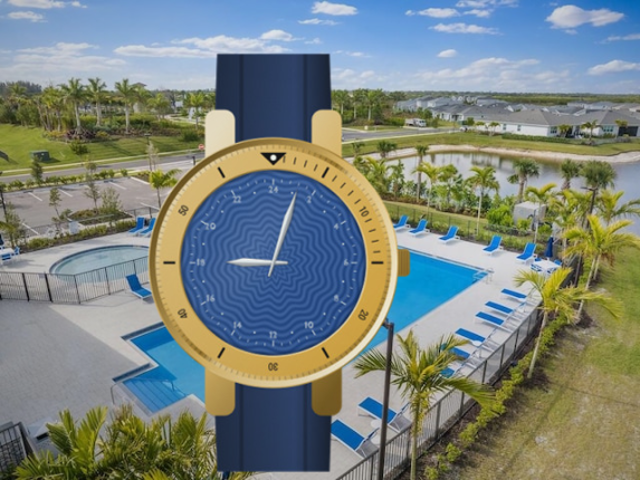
{"hour": 18, "minute": 3}
